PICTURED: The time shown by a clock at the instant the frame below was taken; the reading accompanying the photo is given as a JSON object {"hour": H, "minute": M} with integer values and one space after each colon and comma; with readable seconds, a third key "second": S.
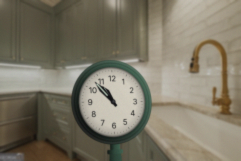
{"hour": 10, "minute": 53}
